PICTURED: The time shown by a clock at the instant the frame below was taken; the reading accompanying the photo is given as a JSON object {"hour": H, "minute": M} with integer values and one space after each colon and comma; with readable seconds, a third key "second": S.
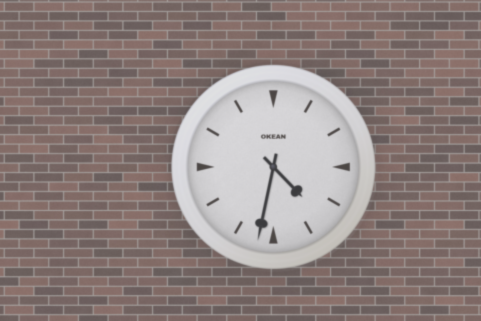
{"hour": 4, "minute": 32}
